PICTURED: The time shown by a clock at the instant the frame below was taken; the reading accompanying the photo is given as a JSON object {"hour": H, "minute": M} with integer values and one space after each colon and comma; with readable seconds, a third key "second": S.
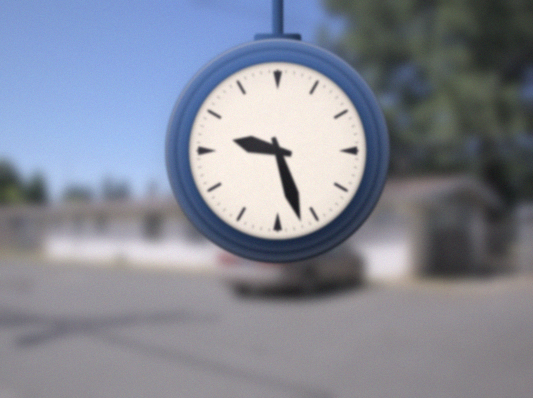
{"hour": 9, "minute": 27}
